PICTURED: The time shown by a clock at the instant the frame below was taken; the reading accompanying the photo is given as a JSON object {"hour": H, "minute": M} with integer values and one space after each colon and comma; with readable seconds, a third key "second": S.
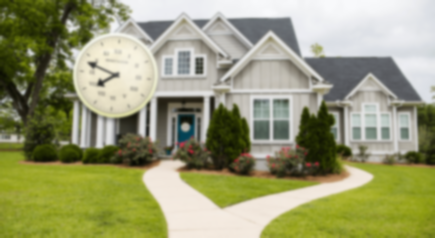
{"hour": 7, "minute": 48}
